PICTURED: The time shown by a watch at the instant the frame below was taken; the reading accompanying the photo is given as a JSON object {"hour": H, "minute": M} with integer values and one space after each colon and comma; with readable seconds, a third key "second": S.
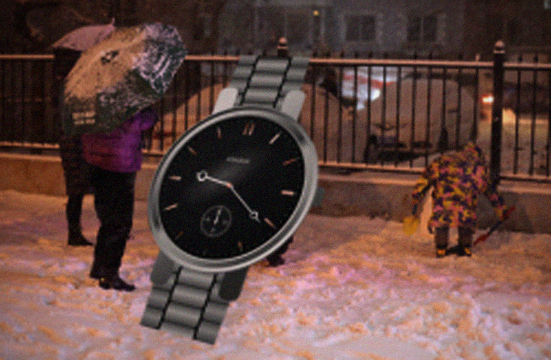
{"hour": 9, "minute": 21}
